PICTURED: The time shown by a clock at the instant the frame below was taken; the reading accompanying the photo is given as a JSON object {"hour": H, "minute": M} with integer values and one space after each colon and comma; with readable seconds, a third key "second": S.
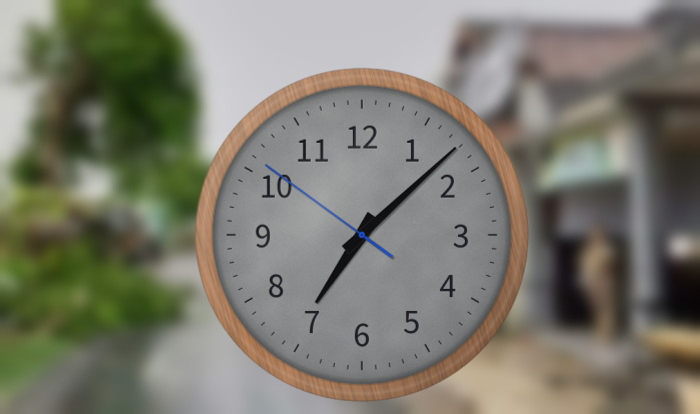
{"hour": 7, "minute": 7, "second": 51}
